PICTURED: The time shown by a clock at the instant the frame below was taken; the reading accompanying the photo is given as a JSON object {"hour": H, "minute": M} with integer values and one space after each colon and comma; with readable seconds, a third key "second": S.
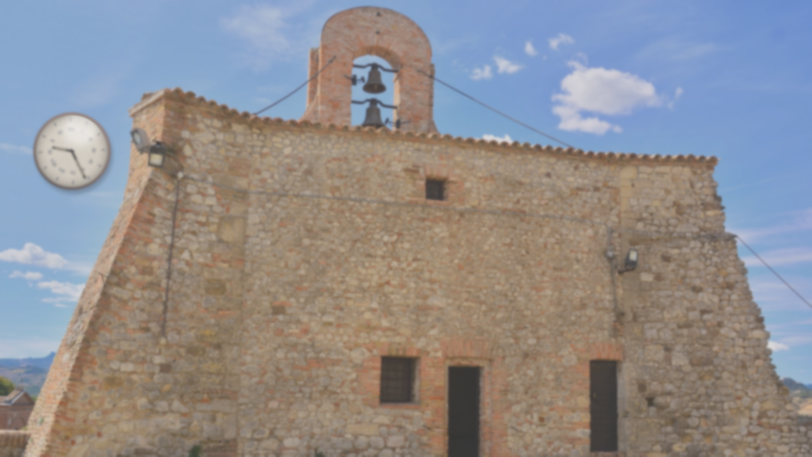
{"hour": 9, "minute": 26}
